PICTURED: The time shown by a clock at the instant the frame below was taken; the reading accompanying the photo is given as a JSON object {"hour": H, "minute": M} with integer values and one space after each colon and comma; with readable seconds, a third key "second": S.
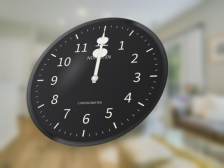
{"hour": 12, "minute": 0}
